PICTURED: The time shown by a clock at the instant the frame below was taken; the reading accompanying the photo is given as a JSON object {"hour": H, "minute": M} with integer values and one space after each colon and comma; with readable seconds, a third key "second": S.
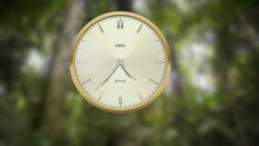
{"hour": 4, "minute": 37}
